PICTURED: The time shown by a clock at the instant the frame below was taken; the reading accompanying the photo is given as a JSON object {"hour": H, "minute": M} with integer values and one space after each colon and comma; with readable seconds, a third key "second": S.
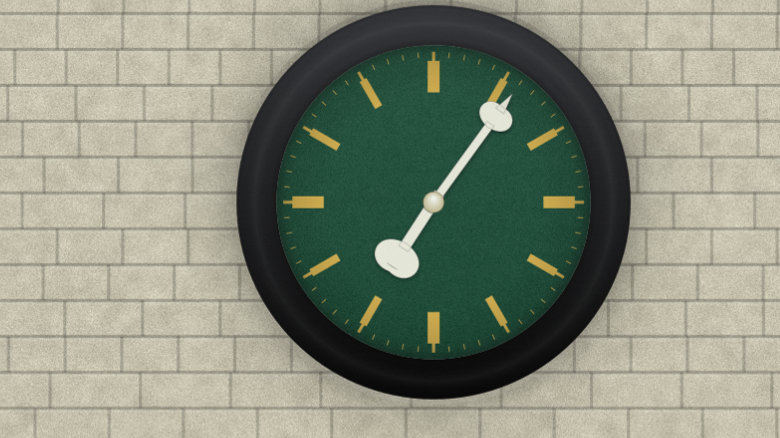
{"hour": 7, "minute": 6}
